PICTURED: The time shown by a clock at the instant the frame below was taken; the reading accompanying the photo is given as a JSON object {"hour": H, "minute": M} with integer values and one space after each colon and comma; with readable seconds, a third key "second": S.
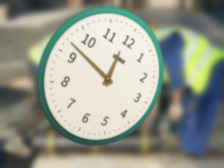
{"hour": 11, "minute": 47}
